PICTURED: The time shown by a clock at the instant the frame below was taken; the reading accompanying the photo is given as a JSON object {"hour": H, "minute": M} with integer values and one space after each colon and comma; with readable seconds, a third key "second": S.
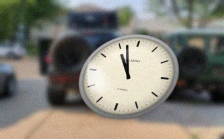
{"hour": 10, "minute": 57}
